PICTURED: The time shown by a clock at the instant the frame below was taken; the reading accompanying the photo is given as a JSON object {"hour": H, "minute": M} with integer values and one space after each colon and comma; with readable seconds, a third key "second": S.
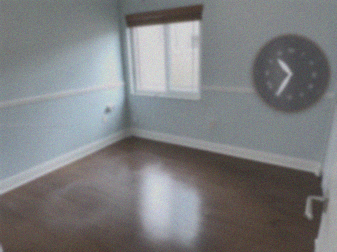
{"hour": 10, "minute": 35}
